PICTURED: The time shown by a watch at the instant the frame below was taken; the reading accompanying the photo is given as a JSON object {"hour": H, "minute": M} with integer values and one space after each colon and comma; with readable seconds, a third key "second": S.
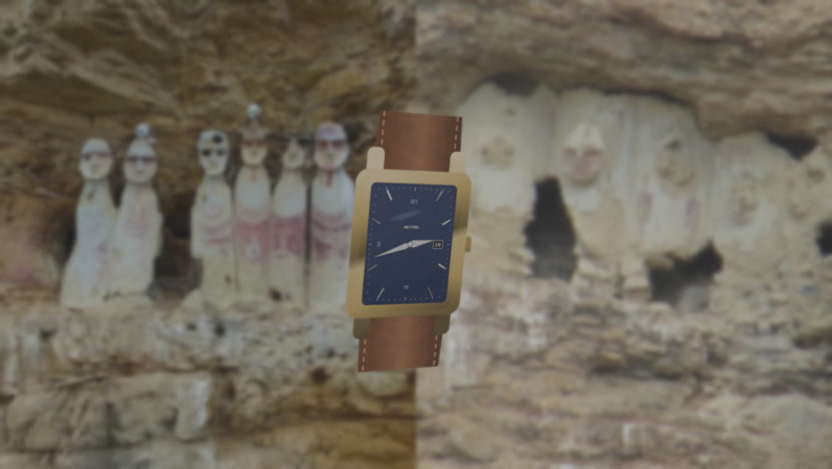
{"hour": 2, "minute": 42}
